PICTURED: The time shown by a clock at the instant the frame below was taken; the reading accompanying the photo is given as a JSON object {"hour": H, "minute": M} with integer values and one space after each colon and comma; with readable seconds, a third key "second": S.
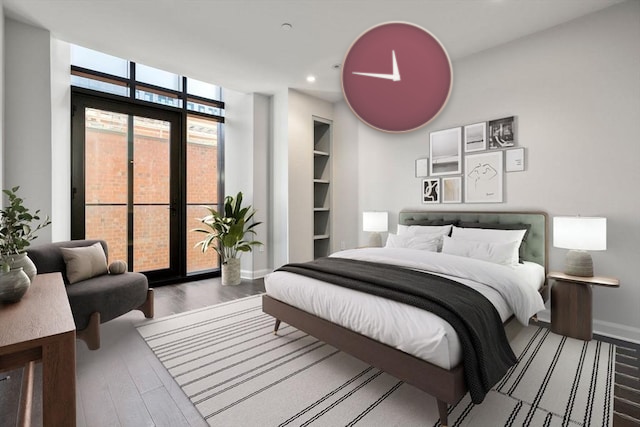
{"hour": 11, "minute": 46}
